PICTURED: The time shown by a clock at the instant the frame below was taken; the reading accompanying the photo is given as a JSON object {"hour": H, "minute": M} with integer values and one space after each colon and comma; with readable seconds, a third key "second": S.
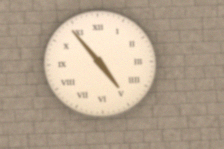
{"hour": 4, "minute": 54}
